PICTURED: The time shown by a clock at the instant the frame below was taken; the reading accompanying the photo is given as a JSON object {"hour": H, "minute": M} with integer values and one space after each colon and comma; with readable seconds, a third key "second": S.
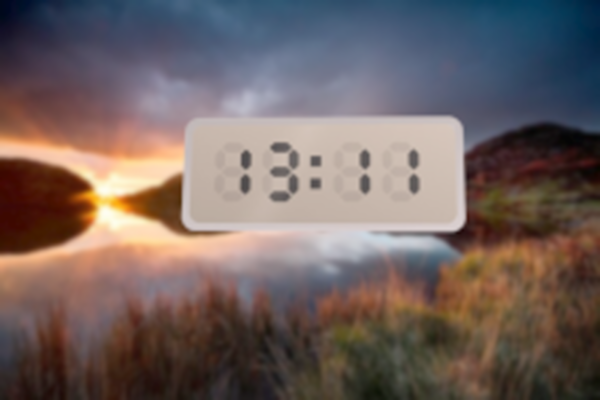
{"hour": 13, "minute": 11}
